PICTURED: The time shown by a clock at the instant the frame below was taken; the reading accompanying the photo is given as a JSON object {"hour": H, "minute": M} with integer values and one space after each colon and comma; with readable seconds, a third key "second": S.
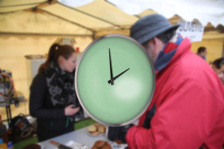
{"hour": 1, "minute": 59}
